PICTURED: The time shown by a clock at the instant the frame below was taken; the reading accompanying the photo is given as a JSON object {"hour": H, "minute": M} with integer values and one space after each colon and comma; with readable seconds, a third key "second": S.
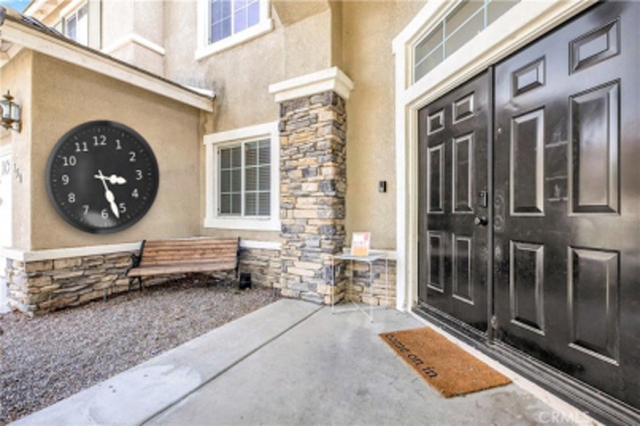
{"hour": 3, "minute": 27}
